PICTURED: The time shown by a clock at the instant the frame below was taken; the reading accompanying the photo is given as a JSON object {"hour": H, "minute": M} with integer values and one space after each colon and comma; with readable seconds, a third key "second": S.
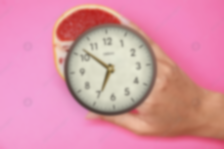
{"hour": 6, "minute": 52}
